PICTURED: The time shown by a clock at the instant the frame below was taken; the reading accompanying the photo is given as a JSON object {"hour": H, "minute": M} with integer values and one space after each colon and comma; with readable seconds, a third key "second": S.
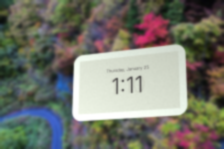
{"hour": 1, "minute": 11}
